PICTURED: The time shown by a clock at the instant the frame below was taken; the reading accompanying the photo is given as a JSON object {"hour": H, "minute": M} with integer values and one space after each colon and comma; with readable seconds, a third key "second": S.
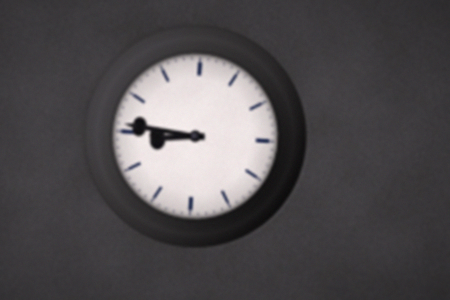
{"hour": 8, "minute": 46}
